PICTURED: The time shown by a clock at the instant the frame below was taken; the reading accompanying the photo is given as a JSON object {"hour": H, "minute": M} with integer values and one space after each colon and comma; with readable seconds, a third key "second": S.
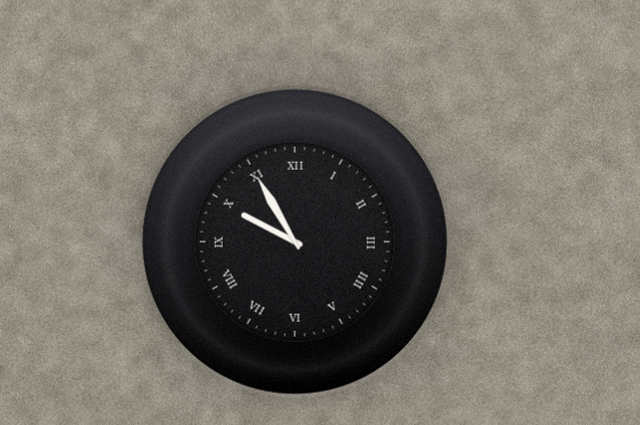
{"hour": 9, "minute": 55}
